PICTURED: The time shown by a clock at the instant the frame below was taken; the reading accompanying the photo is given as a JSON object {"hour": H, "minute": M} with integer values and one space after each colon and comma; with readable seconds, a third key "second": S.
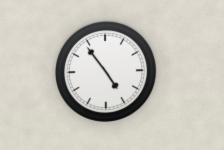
{"hour": 4, "minute": 54}
